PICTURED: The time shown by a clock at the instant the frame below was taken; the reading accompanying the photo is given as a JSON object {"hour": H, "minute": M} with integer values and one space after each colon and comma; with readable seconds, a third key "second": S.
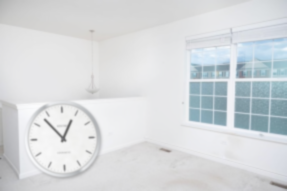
{"hour": 12, "minute": 53}
